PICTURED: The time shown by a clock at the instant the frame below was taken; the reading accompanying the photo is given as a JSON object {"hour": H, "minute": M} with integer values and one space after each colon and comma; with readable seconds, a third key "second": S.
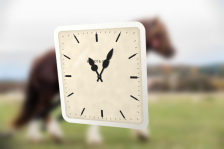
{"hour": 11, "minute": 5}
